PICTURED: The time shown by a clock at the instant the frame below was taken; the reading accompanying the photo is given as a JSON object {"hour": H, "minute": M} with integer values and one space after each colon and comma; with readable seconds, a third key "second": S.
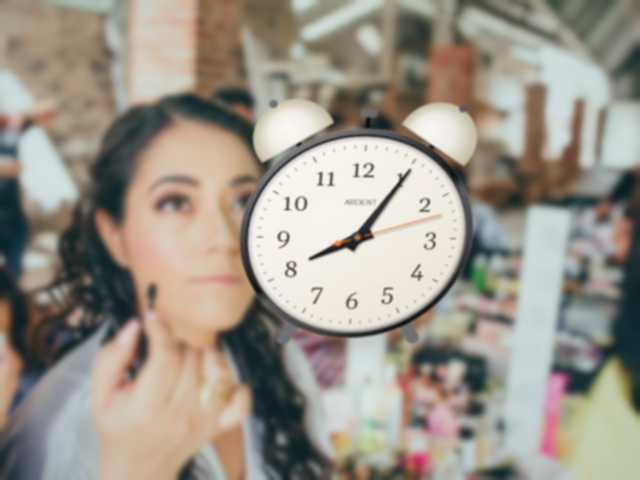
{"hour": 8, "minute": 5, "second": 12}
